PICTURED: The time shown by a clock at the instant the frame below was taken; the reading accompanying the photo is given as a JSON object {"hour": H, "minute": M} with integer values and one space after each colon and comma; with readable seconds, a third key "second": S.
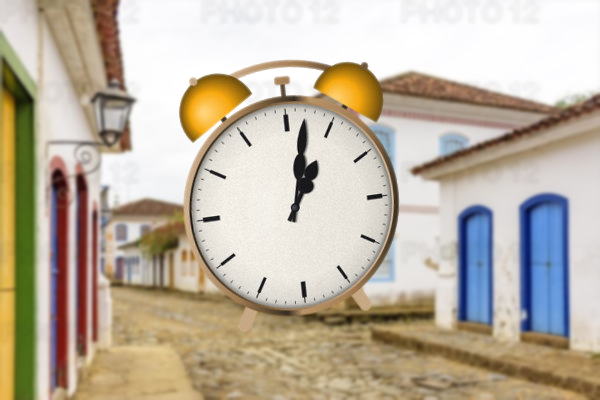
{"hour": 1, "minute": 2}
